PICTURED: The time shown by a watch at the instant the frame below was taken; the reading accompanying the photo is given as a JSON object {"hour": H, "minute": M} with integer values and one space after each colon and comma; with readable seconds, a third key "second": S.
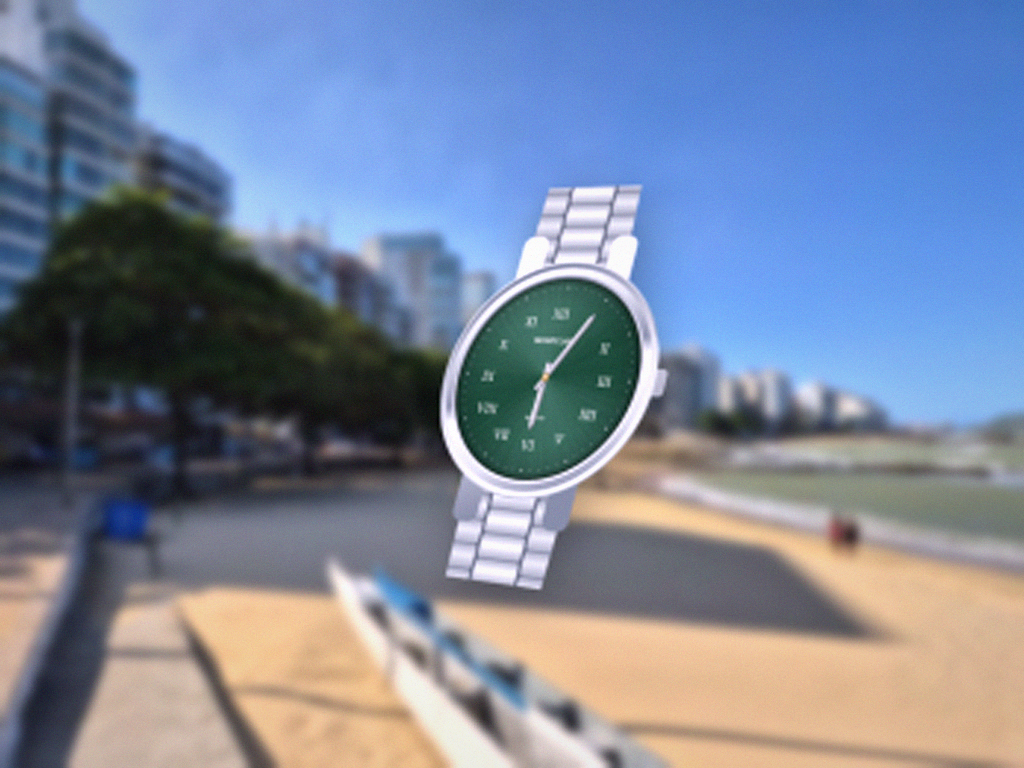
{"hour": 6, "minute": 5}
